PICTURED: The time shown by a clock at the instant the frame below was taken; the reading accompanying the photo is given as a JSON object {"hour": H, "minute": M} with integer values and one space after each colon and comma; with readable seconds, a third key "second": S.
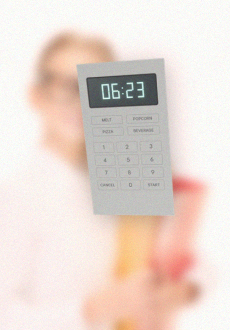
{"hour": 6, "minute": 23}
